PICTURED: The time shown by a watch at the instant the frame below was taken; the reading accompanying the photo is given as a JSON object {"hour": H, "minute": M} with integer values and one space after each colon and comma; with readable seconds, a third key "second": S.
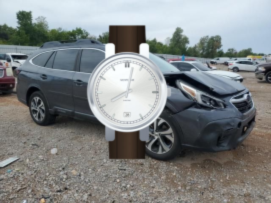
{"hour": 8, "minute": 2}
